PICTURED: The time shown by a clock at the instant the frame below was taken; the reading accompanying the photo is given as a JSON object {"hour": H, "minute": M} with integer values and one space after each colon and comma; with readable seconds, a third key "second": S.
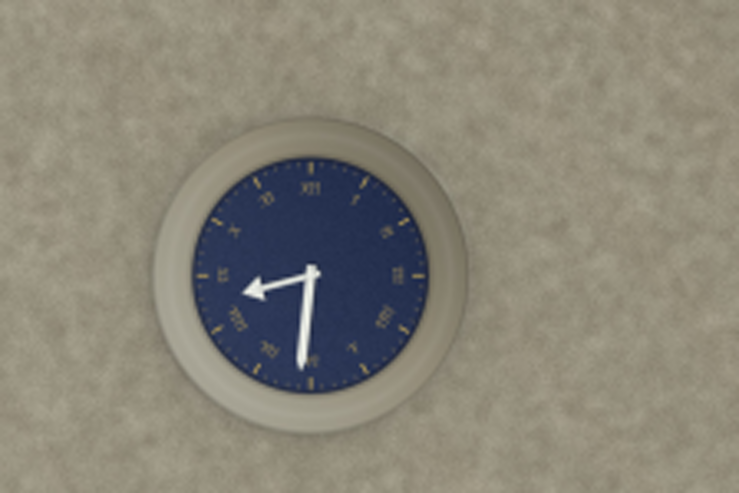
{"hour": 8, "minute": 31}
